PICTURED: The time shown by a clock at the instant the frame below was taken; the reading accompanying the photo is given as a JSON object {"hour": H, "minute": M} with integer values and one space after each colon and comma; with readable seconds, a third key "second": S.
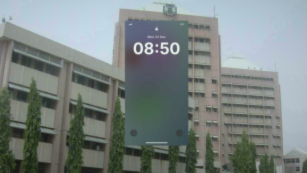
{"hour": 8, "minute": 50}
